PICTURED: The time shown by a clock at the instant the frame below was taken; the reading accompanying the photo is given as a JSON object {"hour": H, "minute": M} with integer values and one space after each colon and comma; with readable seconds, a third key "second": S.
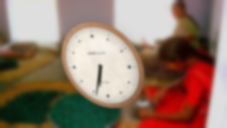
{"hour": 6, "minute": 34}
